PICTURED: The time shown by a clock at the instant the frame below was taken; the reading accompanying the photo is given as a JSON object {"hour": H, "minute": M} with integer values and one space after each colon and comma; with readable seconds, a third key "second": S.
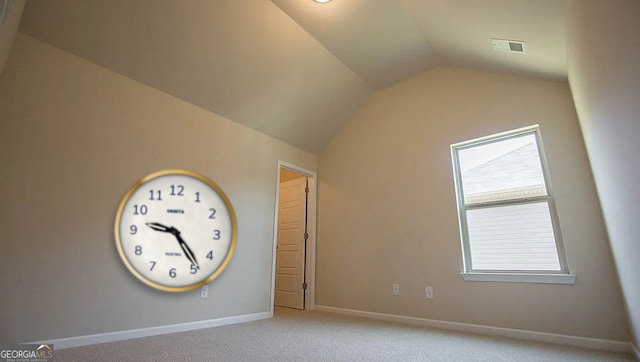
{"hour": 9, "minute": 24}
